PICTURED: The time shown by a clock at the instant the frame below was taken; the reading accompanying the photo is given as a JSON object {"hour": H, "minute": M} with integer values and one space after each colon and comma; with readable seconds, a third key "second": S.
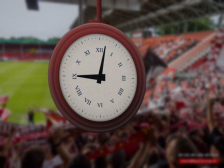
{"hour": 9, "minute": 2}
